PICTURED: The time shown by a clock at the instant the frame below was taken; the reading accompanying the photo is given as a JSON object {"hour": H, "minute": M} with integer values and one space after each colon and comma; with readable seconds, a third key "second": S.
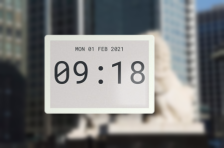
{"hour": 9, "minute": 18}
